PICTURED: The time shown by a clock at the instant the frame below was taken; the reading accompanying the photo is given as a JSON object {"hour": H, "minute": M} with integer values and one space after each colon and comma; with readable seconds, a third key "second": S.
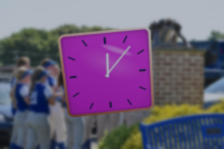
{"hour": 12, "minute": 7}
